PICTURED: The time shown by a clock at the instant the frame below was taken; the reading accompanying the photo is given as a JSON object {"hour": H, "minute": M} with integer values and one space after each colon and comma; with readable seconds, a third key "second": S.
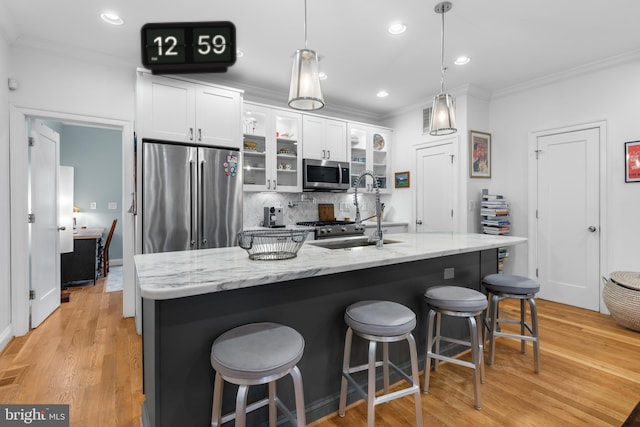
{"hour": 12, "minute": 59}
